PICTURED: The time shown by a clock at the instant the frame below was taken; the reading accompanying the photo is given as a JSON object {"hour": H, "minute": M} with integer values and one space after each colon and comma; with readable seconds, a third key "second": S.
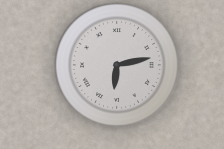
{"hour": 6, "minute": 13}
